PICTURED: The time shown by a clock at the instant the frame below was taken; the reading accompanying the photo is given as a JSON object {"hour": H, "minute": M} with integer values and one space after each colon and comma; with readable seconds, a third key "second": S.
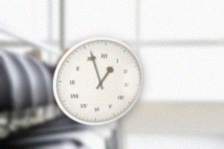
{"hour": 12, "minute": 56}
